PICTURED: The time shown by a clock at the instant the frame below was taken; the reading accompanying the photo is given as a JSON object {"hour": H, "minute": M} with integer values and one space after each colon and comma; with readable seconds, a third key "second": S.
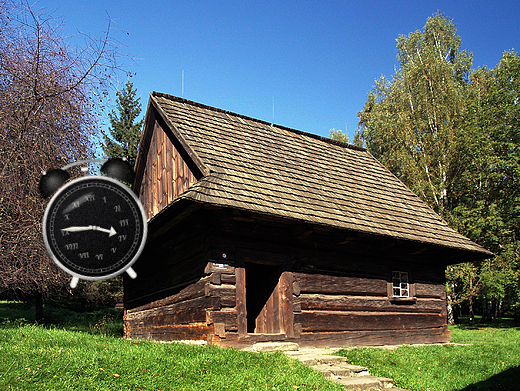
{"hour": 3, "minute": 46}
